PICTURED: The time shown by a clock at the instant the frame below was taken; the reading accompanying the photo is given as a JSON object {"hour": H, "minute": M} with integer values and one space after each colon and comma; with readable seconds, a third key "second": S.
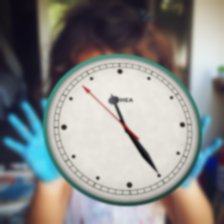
{"hour": 11, "minute": 24, "second": 53}
